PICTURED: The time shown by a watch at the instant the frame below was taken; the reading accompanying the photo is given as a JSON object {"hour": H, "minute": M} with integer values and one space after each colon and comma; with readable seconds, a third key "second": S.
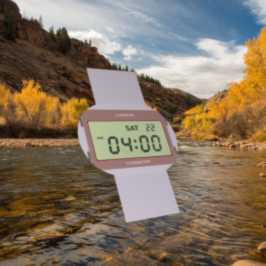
{"hour": 4, "minute": 0}
